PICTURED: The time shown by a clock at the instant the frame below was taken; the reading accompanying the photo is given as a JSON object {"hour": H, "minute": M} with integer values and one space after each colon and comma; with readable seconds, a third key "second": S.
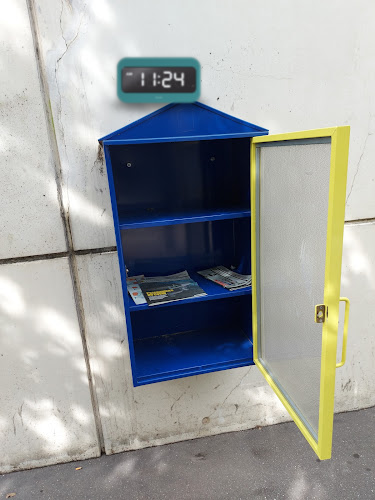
{"hour": 11, "minute": 24}
